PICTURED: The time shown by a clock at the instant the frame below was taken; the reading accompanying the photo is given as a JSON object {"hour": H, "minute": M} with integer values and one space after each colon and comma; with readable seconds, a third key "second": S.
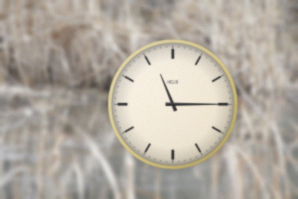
{"hour": 11, "minute": 15}
